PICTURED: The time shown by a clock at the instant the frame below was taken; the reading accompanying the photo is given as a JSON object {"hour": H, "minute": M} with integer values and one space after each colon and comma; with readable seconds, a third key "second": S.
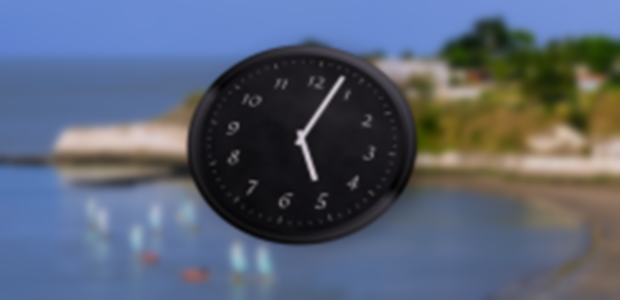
{"hour": 5, "minute": 3}
